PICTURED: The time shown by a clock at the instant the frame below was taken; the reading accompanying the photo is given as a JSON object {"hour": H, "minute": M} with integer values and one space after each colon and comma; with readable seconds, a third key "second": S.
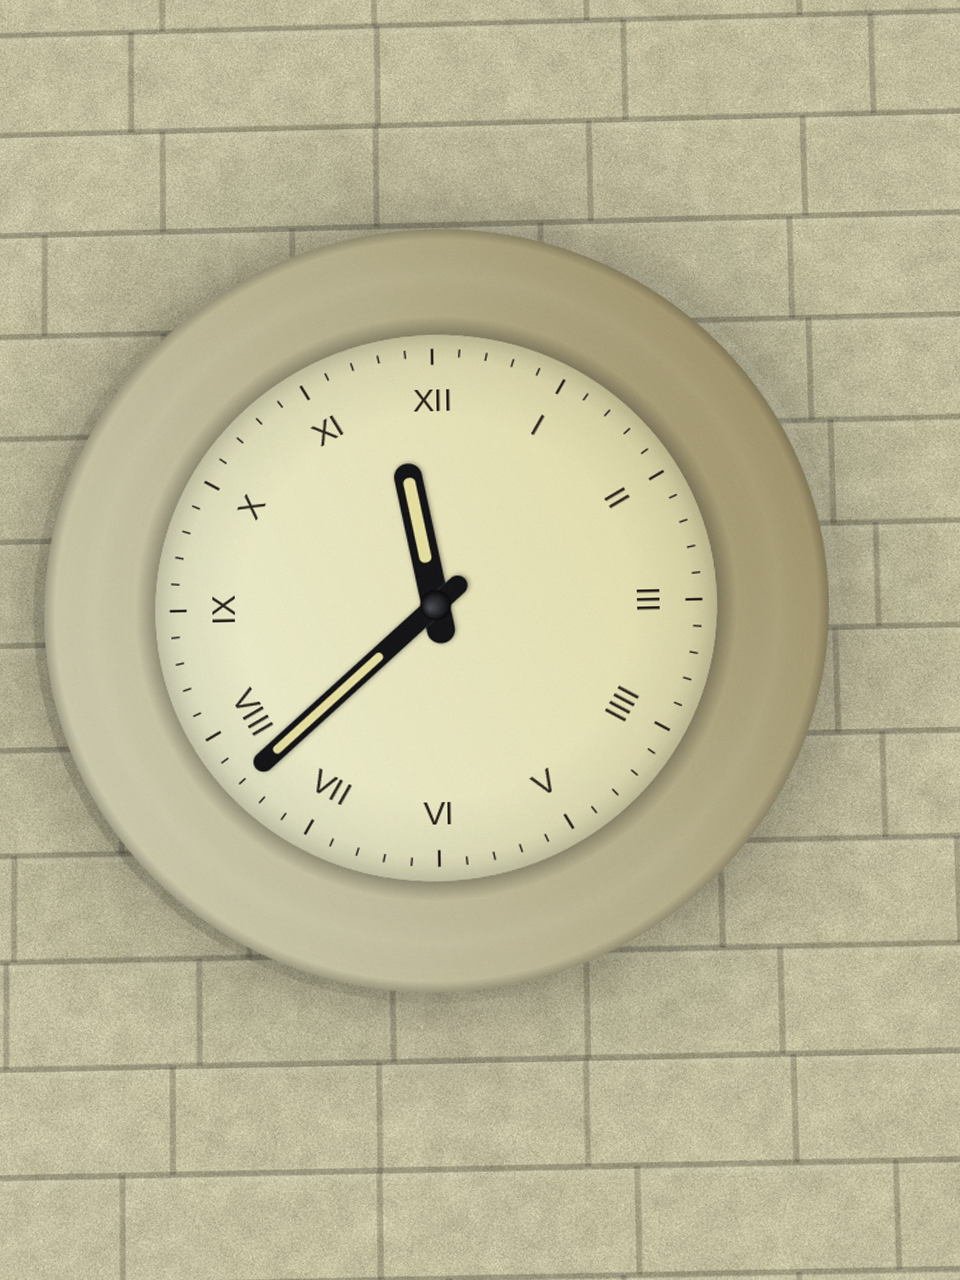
{"hour": 11, "minute": 38}
